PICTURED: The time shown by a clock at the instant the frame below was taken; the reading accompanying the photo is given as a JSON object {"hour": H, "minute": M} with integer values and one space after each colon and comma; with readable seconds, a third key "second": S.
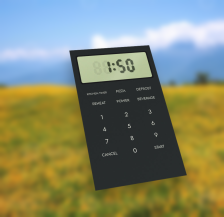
{"hour": 1, "minute": 50}
